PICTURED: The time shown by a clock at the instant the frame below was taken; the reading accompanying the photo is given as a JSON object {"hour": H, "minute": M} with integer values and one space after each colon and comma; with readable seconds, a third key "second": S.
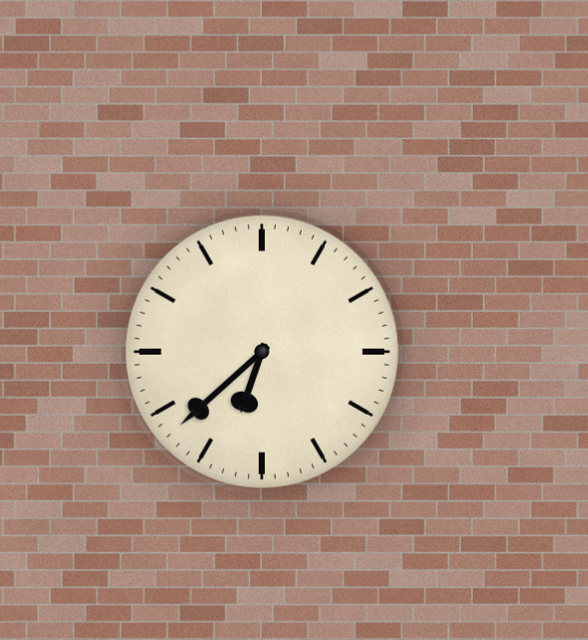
{"hour": 6, "minute": 38}
